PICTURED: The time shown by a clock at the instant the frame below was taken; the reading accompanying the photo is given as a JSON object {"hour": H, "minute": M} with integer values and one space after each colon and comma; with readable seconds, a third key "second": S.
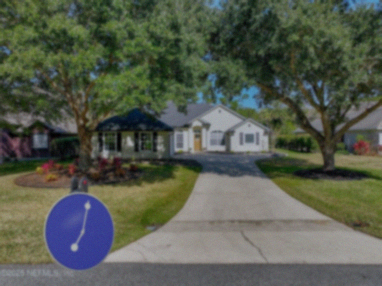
{"hour": 7, "minute": 2}
